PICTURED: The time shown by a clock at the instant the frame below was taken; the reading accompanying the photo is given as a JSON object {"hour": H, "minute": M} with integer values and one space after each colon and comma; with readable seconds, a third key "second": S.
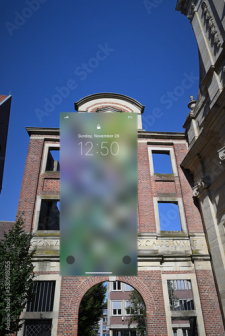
{"hour": 12, "minute": 50}
